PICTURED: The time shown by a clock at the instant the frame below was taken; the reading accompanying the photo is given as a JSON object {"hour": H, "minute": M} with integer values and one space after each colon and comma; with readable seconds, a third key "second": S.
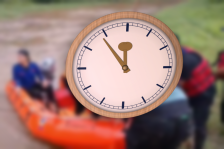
{"hour": 11, "minute": 54}
